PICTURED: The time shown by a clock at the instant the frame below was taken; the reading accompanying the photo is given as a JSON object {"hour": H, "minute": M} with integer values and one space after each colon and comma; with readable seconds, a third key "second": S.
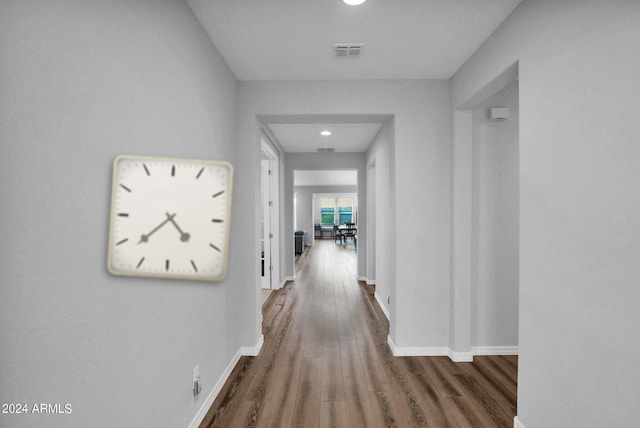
{"hour": 4, "minute": 38}
